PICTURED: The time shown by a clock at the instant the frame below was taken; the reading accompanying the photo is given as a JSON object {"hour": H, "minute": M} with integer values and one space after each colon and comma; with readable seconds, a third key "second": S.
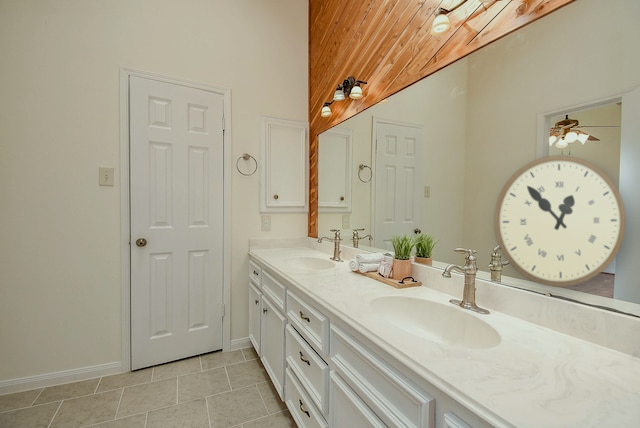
{"hour": 12, "minute": 53}
